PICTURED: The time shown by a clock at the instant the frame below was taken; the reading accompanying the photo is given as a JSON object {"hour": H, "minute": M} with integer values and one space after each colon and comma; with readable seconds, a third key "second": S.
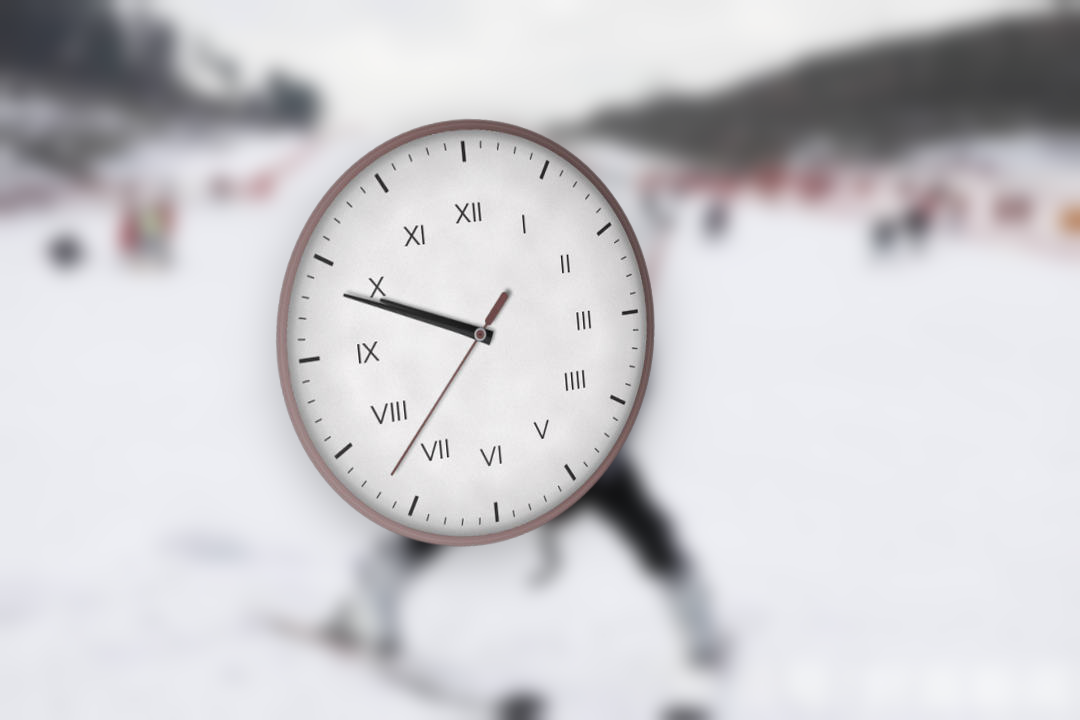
{"hour": 9, "minute": 48, "second": 37}
